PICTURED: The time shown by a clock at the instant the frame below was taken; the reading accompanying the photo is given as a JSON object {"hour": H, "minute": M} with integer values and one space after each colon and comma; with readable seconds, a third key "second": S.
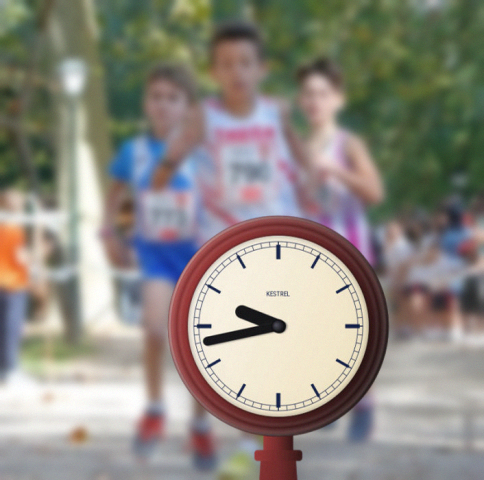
{"hour": 9, "minute": 43}
